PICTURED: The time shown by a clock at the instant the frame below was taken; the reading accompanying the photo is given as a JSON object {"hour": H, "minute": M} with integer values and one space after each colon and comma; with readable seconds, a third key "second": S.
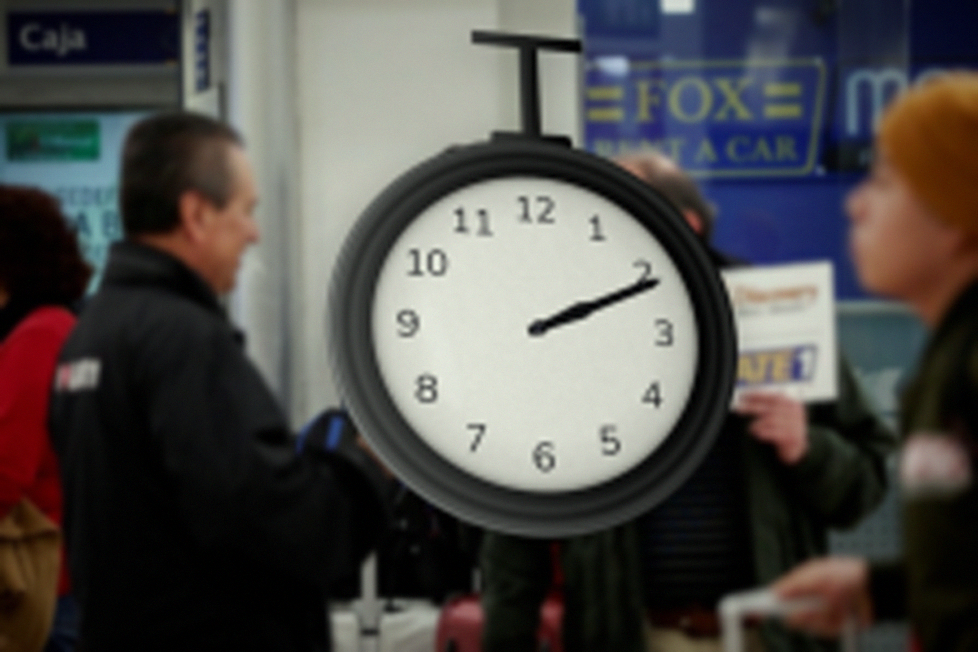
{"hour": 2, "minute": 11}
